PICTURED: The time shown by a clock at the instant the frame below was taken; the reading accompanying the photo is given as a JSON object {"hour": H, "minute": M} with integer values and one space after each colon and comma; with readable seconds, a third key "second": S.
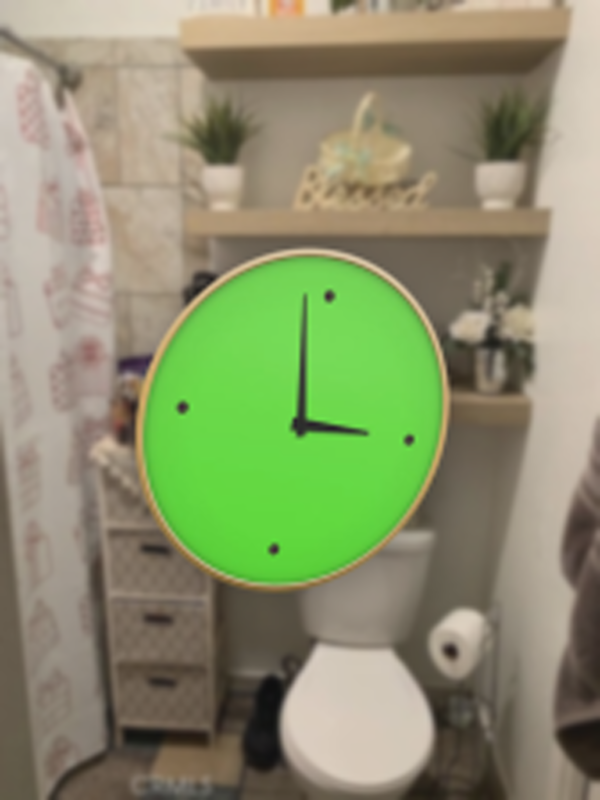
{"hour": 2, "minute": 58}
